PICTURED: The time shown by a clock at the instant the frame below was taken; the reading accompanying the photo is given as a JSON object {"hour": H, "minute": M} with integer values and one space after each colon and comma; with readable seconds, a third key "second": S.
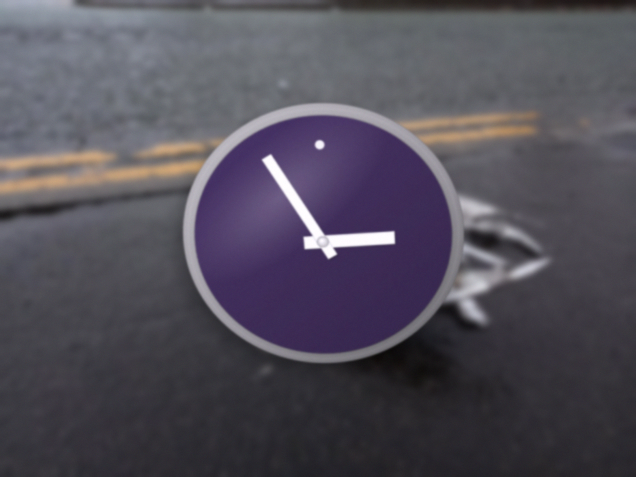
{"hour": 2, "minute": 55}
